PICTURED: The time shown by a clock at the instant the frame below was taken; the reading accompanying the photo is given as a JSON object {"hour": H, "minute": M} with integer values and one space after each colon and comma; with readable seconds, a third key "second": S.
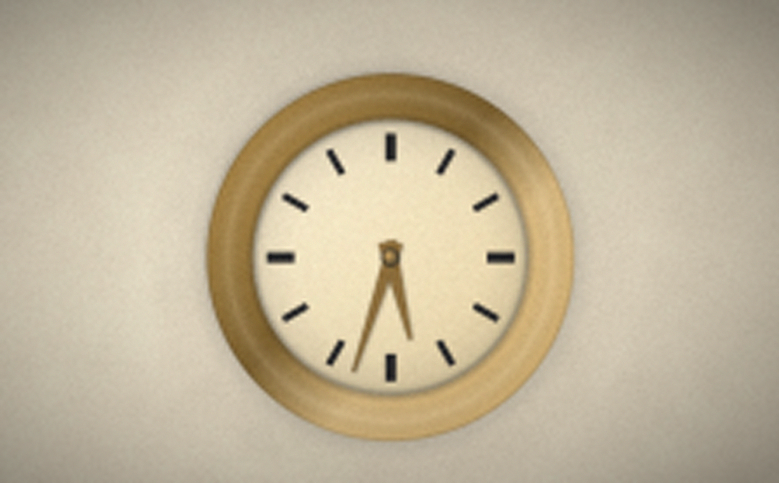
{"hour": 5, "minute": 33}
